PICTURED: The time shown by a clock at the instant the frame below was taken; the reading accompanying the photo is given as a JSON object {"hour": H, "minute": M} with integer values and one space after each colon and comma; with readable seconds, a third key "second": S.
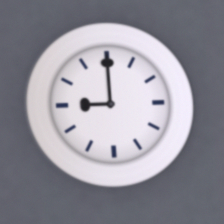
{"hour": 9, "minute": 0}
